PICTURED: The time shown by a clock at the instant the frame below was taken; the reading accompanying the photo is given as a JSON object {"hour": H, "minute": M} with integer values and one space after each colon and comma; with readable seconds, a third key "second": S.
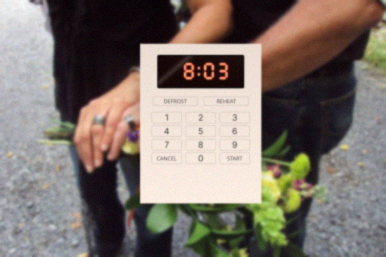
{"hour": 8, "minute": 3}
